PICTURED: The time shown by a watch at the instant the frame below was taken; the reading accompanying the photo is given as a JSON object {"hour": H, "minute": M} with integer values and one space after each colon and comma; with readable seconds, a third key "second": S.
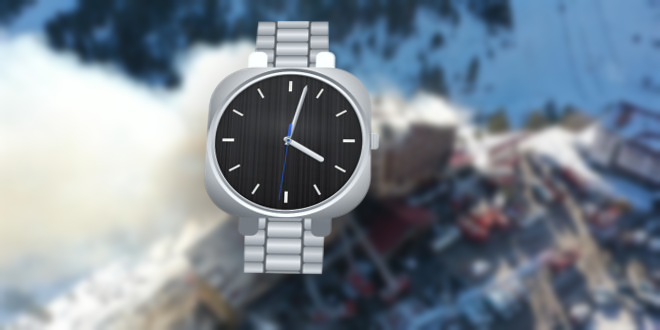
{"hour": 4, "minute": 2, "second": 31}
